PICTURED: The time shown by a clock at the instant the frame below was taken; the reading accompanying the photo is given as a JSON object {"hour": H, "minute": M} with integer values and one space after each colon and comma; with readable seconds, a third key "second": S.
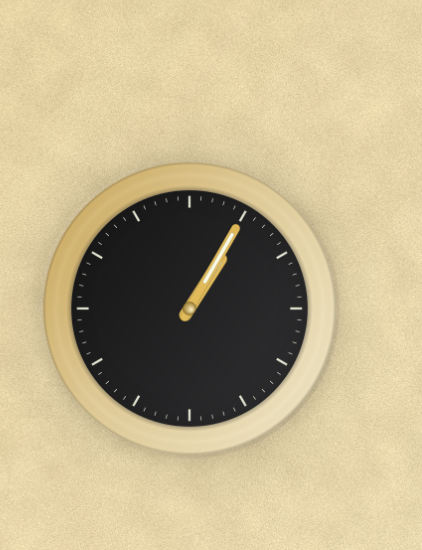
{"hour": 1, "minute": 5}
